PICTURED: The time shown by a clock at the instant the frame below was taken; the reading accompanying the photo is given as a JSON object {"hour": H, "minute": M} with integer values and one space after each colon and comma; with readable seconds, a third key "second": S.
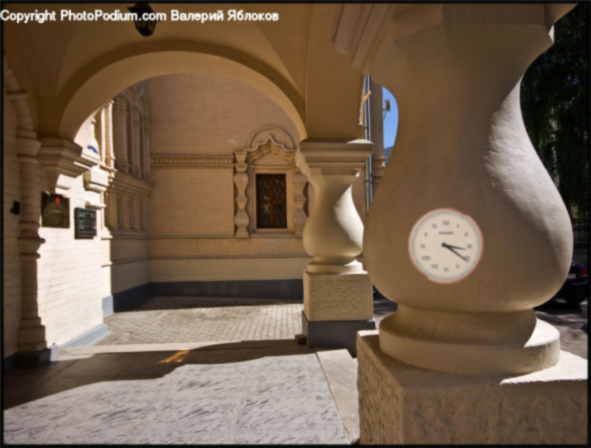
{"hour": 3, "minute": 21}
